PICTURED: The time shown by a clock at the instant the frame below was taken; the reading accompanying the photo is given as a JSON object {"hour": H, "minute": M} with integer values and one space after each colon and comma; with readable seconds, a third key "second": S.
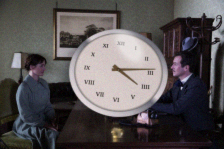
{"hour": 4, "minute": 14}
